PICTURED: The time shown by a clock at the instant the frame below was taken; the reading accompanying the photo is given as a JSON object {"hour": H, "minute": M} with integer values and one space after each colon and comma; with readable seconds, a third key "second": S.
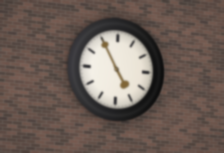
{"hour": 4, "minute": 55}
